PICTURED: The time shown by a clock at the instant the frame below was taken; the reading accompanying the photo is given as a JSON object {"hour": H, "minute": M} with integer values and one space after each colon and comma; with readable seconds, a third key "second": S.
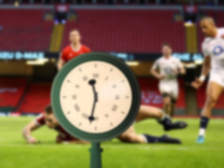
{"hour": 11, "minute": 32}
